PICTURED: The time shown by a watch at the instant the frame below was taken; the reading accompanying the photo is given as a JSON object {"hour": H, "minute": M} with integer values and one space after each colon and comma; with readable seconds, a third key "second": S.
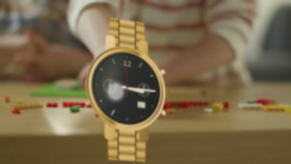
{"hour": 3, "minute": 15}
